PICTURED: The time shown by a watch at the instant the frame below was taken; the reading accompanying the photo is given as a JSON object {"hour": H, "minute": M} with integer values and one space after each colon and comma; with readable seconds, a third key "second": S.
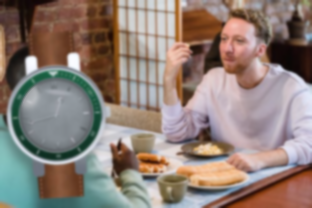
{"hour": 12, "minute": 43}
